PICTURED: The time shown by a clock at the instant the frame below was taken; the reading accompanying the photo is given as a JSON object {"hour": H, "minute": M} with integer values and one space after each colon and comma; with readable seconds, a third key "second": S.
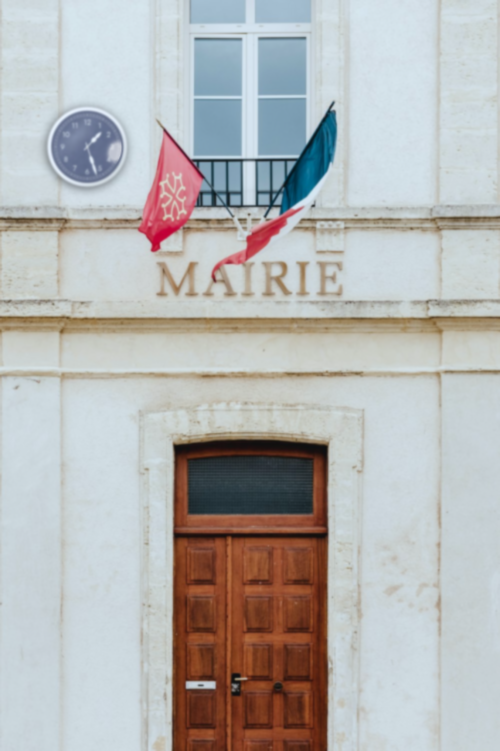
{"hour": 1, "minute": 27}
